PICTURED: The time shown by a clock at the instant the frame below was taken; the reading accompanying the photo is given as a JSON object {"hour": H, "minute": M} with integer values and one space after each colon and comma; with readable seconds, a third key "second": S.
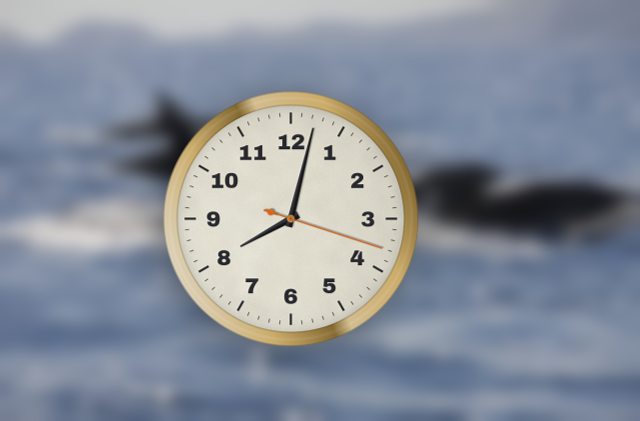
{"hour": 8, "minute": 2, "second": 18}
